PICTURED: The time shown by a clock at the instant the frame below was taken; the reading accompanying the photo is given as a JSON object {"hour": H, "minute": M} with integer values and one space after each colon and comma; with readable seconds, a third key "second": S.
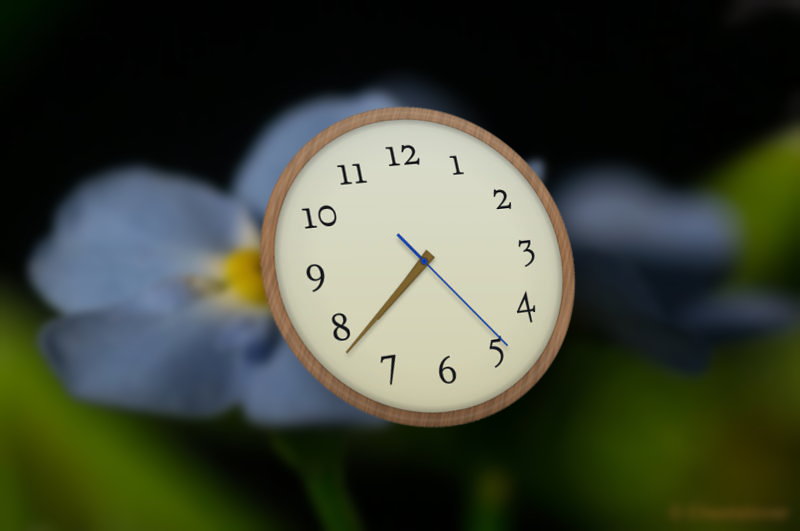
{"hour": 7, "minute": 38, "second": 24}
